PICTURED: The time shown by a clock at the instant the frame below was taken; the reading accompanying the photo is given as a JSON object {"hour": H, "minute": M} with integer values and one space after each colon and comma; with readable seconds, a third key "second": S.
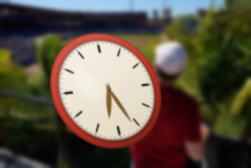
{"hour": 6, "minute": 26}
